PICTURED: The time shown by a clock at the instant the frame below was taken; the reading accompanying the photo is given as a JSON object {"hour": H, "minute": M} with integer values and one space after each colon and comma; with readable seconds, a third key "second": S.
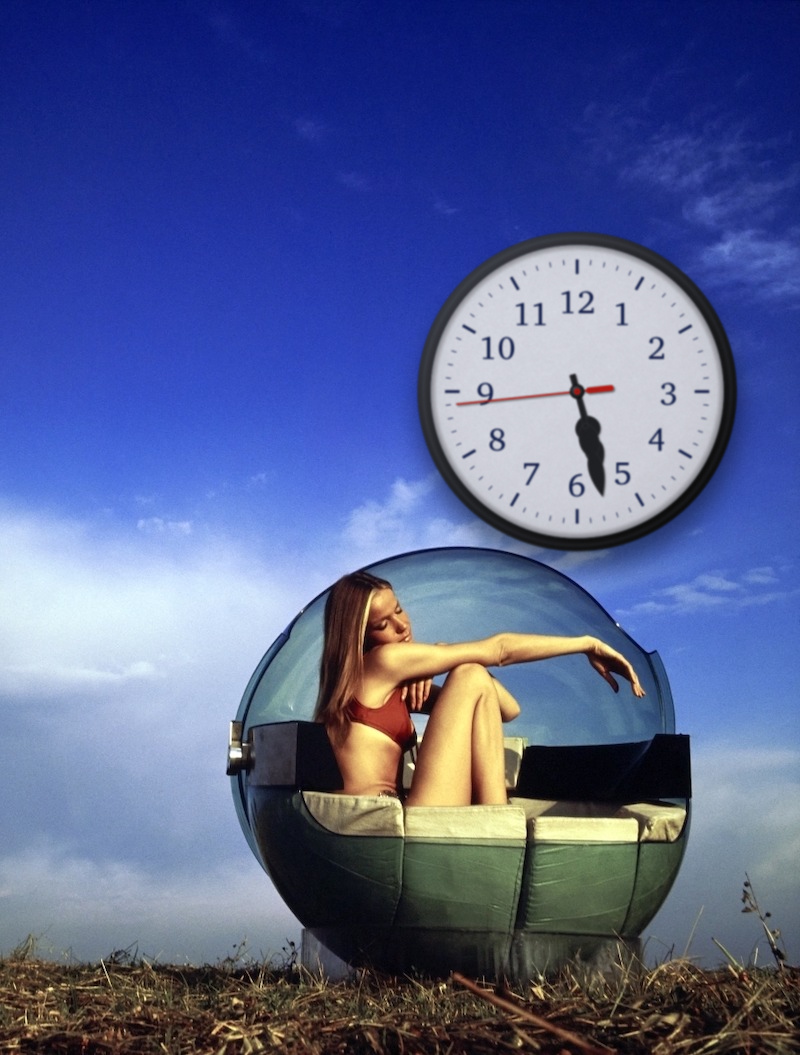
{"hour": 5, "minute": 27, "second": 44}
